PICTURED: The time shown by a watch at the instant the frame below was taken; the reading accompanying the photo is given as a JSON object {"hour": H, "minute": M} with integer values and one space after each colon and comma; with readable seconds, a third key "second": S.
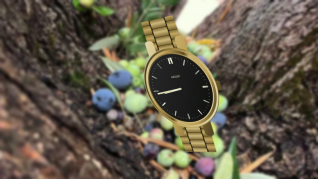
{"hour": 8, "minute": 44}
